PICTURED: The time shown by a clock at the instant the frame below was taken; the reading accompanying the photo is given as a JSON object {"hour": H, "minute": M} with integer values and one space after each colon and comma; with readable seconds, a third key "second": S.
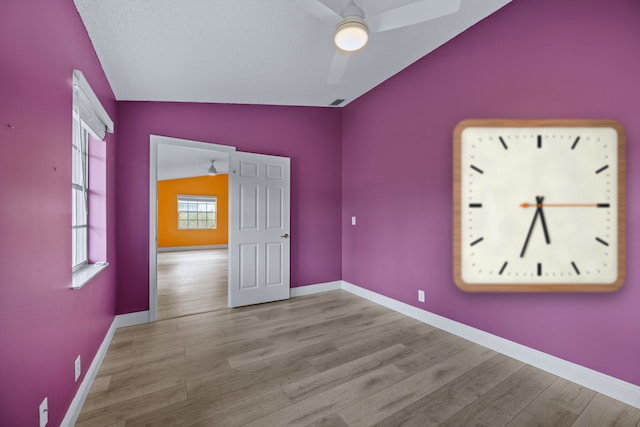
{"hour": 5, "minute": 33, "second": 15}
